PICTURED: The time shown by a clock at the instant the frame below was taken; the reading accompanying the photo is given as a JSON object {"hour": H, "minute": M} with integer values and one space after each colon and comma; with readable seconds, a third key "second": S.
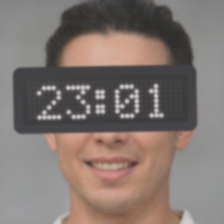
{"hour": 23, "minute": 1}
